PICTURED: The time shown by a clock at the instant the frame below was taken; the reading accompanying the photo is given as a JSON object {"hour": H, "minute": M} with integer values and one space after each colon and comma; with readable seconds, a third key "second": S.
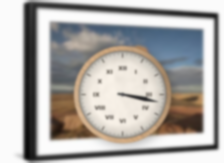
{"hour": 3, "minute": 17}
